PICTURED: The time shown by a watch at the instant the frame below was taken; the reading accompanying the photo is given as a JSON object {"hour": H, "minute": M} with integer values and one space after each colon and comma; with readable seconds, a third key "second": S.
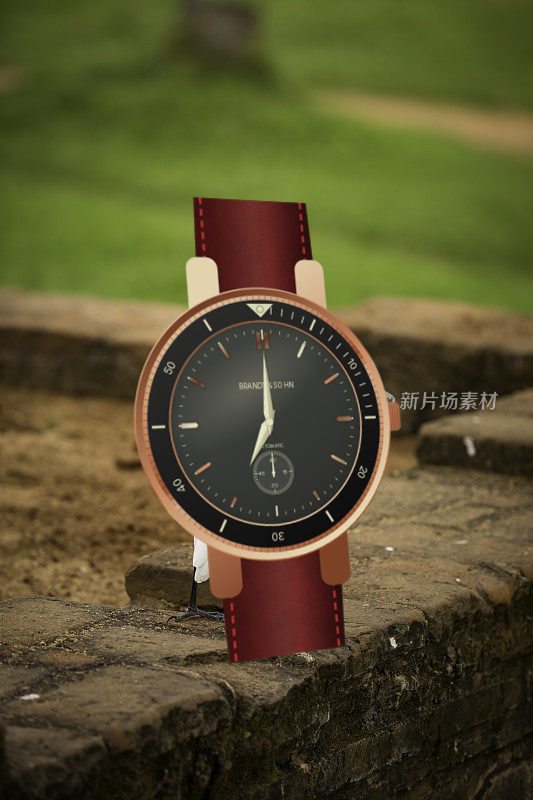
{"hour": 7, "minute": 0}
